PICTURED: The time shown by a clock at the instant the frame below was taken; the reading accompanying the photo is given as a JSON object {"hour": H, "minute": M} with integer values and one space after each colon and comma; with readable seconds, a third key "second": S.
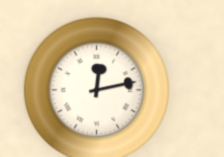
{"hour": 12, "minute": 13}
